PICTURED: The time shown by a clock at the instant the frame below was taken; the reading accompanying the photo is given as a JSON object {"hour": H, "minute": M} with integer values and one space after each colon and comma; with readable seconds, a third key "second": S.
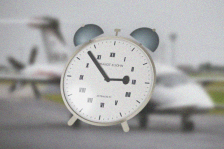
{"hour": 2, "minute": 53}
